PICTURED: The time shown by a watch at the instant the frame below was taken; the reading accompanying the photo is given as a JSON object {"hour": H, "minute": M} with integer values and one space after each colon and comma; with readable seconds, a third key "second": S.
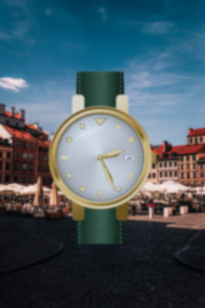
{"hour": 2, "minute": 26}
